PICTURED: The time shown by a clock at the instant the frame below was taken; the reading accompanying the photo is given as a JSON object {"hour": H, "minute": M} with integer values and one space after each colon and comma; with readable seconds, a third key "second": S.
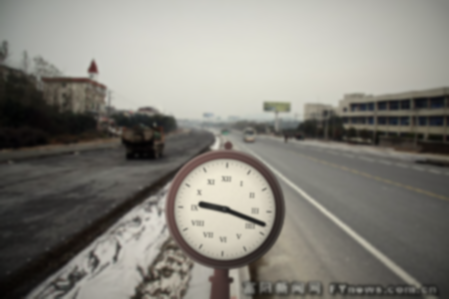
{"hour": 9, "minute": 18}
